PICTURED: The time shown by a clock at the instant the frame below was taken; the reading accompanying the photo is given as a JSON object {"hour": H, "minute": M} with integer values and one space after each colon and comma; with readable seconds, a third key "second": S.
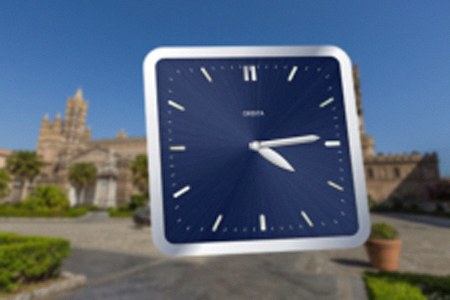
{"hour": 4, "minute": 14}
